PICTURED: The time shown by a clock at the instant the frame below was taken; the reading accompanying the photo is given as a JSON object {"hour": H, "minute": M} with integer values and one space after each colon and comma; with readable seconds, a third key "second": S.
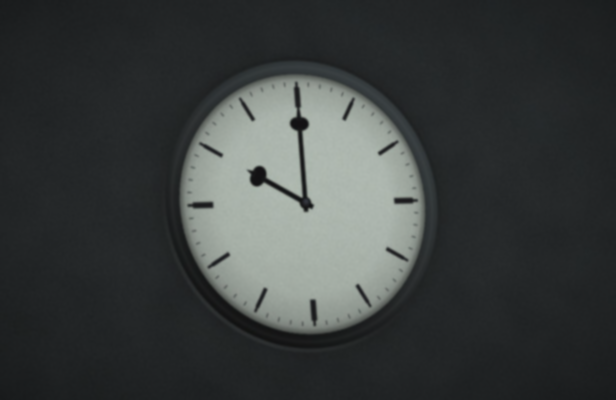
{"hour": 10, "minute": 0}
